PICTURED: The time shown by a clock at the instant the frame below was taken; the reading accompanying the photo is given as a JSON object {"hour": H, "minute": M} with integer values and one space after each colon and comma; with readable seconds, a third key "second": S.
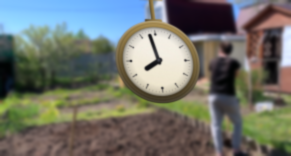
{"hour": 7, "minute": 58}
